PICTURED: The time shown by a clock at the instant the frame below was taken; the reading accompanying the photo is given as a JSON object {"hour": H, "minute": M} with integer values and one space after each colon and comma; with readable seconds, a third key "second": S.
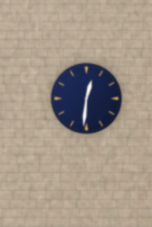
{"hour": 12, "minute": 31}
